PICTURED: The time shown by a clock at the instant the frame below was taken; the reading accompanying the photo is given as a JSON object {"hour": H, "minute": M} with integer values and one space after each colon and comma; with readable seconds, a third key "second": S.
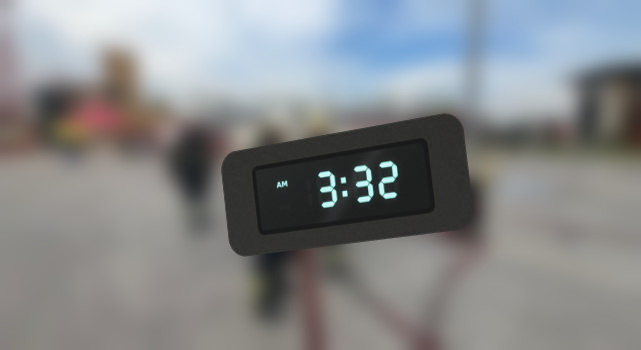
{"hour": 3, "minute": 32}
